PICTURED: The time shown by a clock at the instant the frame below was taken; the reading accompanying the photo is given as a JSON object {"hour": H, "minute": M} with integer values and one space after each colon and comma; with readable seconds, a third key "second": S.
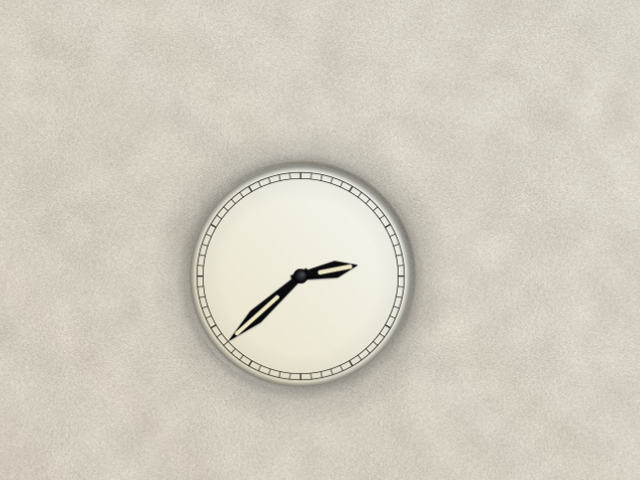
{"hour": 2, "minute": 38}
